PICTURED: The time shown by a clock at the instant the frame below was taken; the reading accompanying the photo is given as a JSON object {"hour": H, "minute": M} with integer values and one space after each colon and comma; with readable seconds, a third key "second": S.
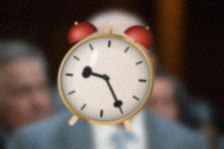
{"hour": 9, "minute": 25}
